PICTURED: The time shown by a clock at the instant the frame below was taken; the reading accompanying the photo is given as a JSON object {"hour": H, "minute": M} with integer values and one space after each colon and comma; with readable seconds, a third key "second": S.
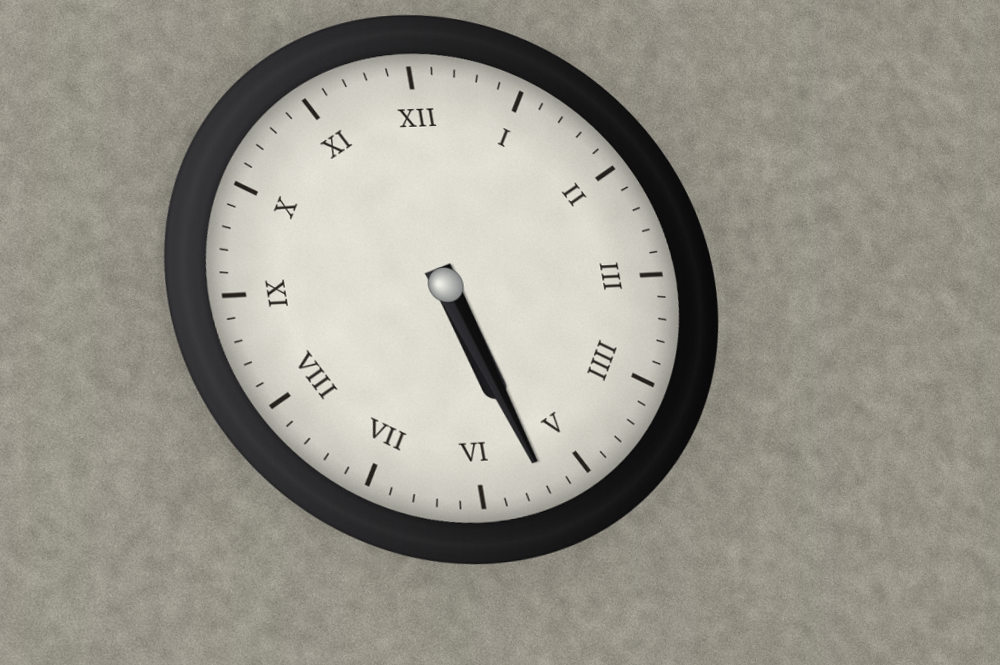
{"hour": 5, "minute": 27}
